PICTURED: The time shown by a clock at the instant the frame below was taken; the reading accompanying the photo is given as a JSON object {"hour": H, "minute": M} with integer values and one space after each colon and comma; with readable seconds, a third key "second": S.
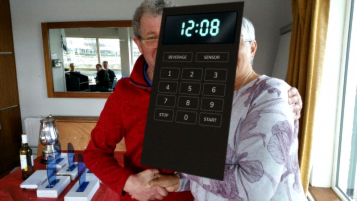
{"hour": 12, "minute": 8}
